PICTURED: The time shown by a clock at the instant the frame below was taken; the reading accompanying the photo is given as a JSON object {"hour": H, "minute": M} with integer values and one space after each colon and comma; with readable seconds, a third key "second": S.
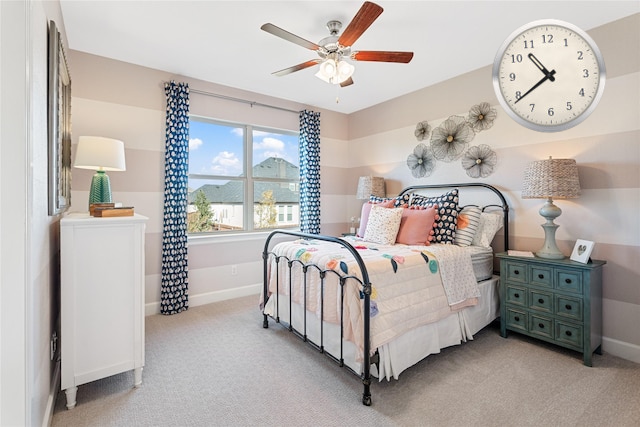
{"hour": 10, "minute": 39}
